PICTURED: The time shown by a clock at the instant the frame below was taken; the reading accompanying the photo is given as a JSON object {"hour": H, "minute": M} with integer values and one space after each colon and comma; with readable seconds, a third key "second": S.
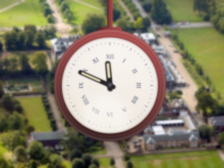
{"hour": 11, "minute": 49}
